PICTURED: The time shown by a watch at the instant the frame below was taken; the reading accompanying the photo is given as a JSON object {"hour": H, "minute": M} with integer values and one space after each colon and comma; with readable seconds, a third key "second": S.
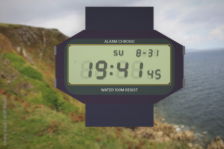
{"hour": 19, "minute": 41, "second": 45}
